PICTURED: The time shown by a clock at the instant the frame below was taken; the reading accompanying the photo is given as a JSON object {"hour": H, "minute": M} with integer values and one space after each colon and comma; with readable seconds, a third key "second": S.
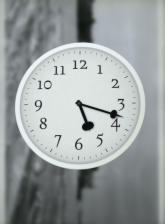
{"hour": 5, "minute": 18}
